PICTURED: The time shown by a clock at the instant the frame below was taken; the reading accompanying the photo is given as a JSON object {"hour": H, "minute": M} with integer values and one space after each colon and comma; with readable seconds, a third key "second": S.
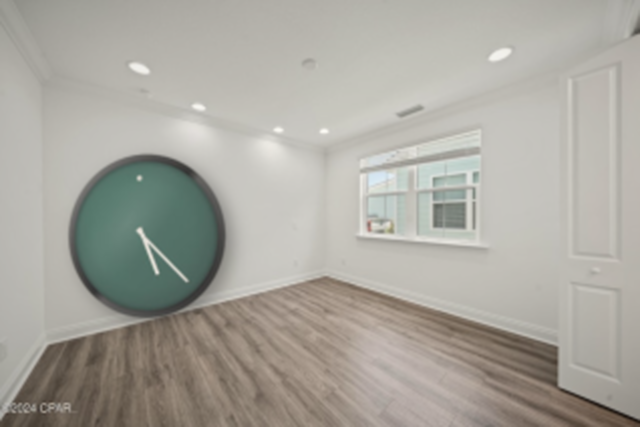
{"hour": 5, "minute": 23}
